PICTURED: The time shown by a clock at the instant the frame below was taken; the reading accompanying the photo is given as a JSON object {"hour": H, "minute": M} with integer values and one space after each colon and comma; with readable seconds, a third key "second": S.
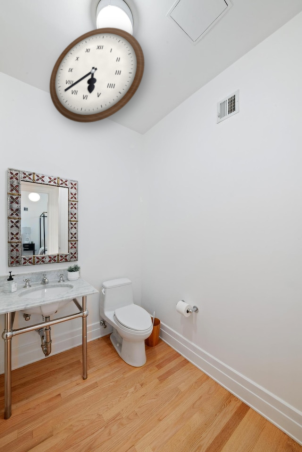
{"hour": 5, "minute": 38}
